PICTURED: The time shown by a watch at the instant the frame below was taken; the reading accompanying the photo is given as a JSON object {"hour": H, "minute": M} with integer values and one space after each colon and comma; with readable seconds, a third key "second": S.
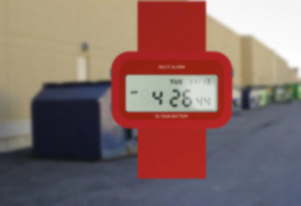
{"hour": 4, "minute": 26, "second": 44}
